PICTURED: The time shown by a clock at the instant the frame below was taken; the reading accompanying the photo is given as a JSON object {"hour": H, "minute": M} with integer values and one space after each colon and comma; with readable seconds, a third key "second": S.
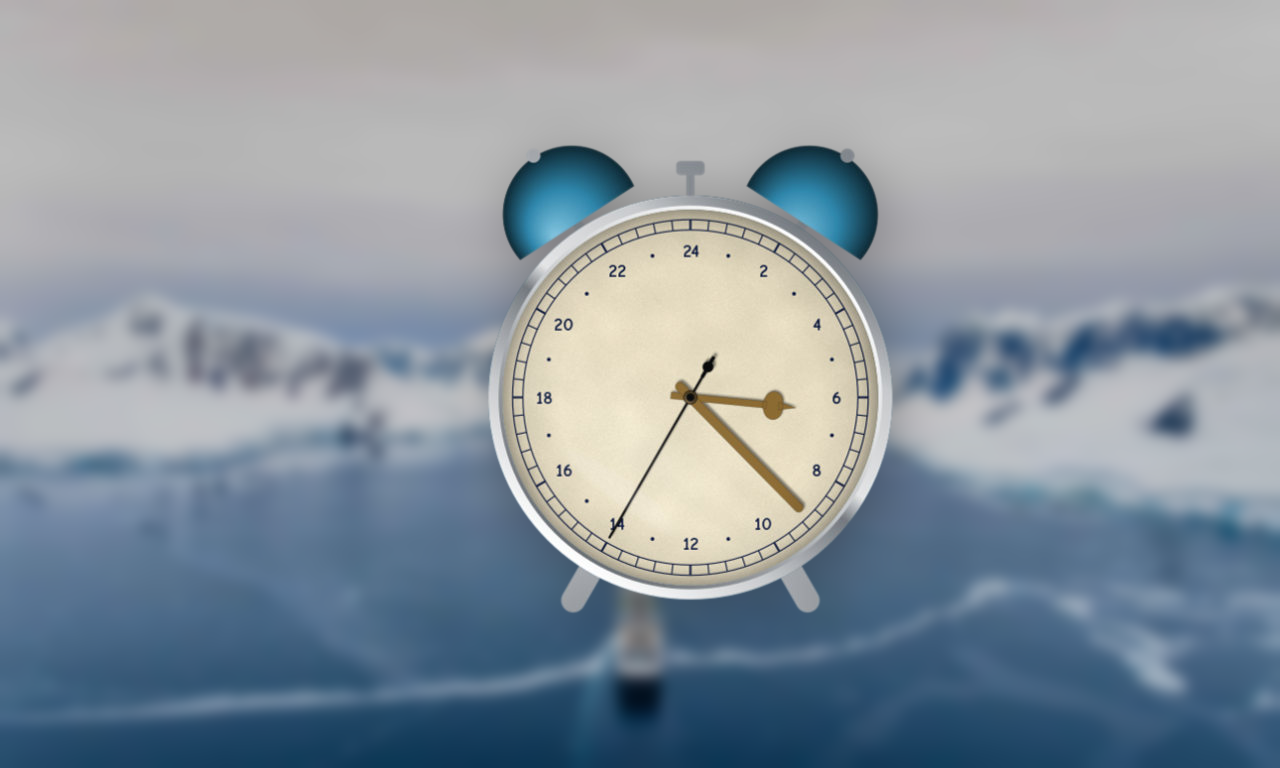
{"hour": 6, "minute": 22, "second": 35}
